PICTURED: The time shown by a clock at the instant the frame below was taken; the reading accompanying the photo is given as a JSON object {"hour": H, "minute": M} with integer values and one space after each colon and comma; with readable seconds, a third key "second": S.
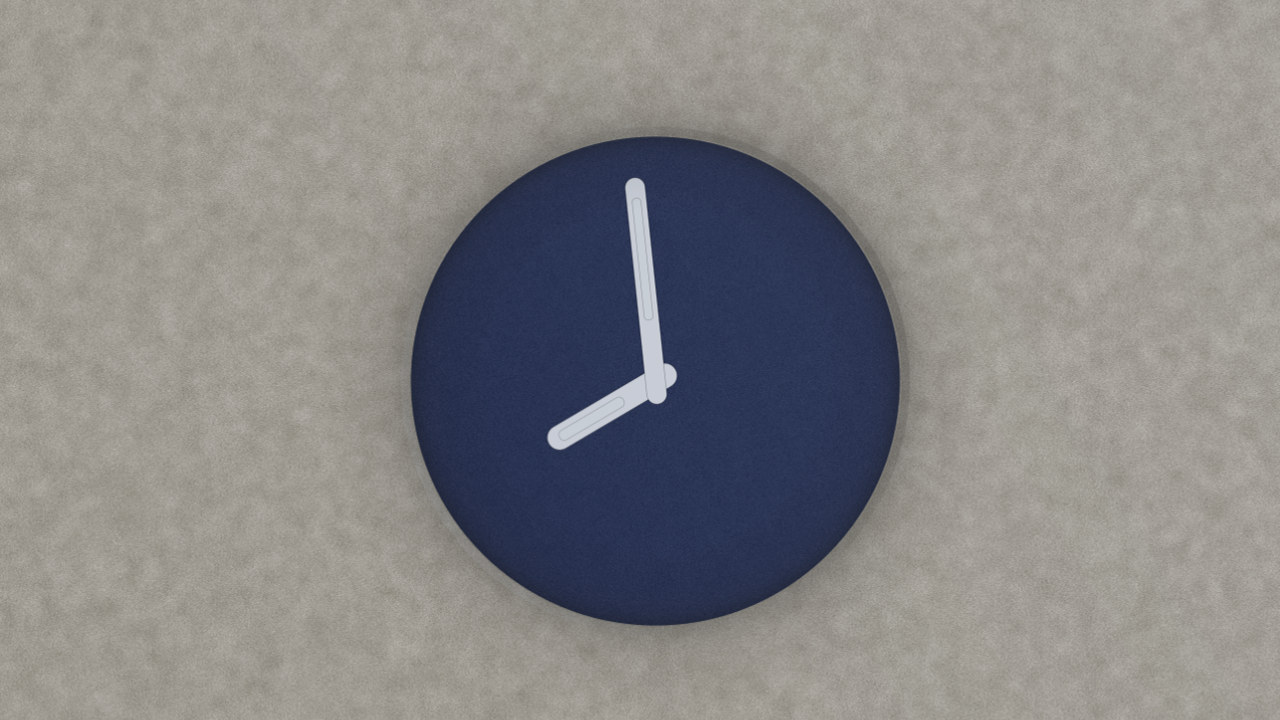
{"hour": 7, "minute": 59}
